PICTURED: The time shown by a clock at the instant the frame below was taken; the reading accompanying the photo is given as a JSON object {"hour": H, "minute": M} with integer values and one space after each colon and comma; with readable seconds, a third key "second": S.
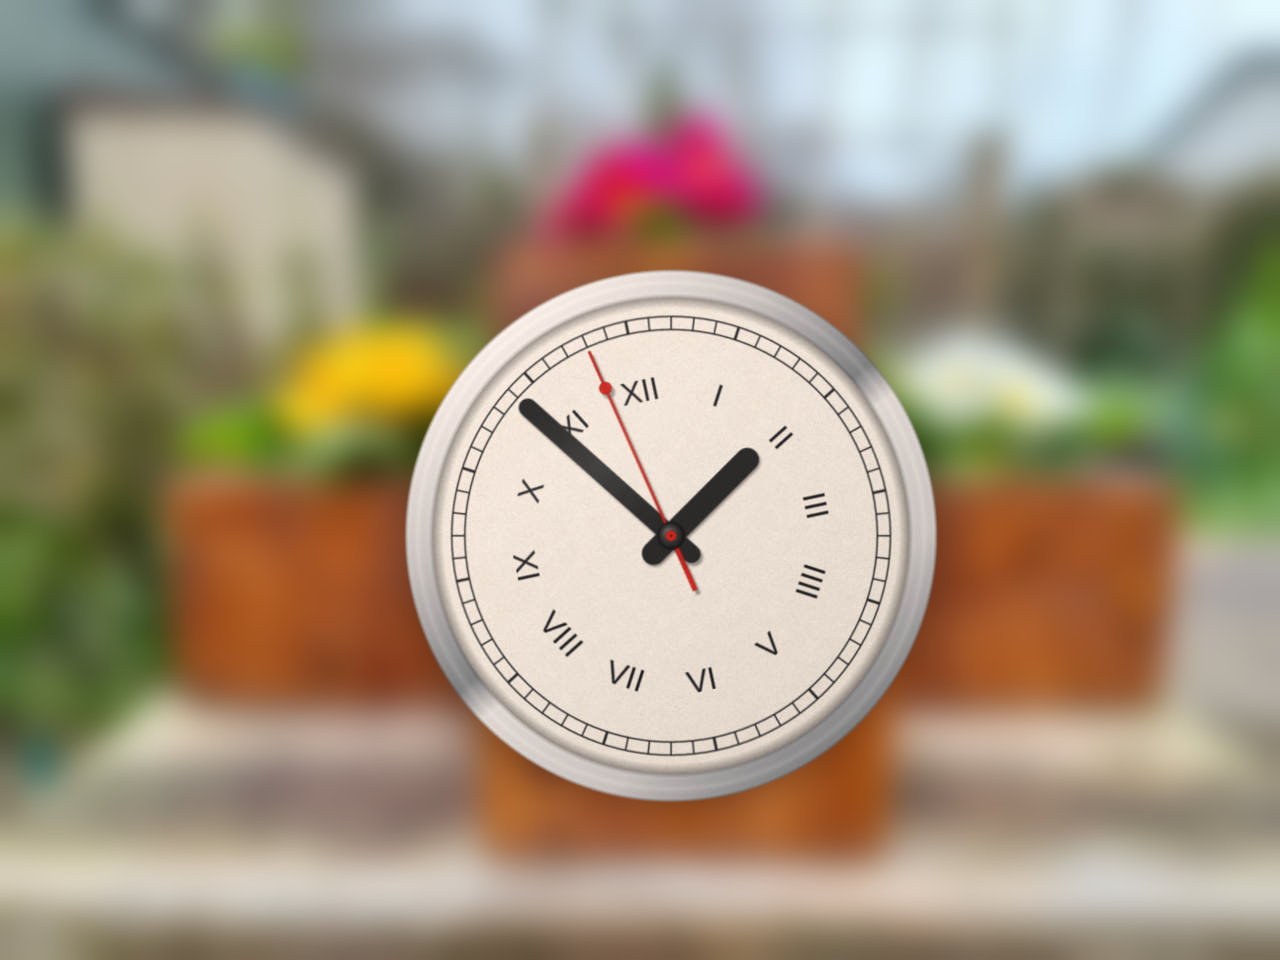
{"hour": 1, "minute": 53, "second": 58}
